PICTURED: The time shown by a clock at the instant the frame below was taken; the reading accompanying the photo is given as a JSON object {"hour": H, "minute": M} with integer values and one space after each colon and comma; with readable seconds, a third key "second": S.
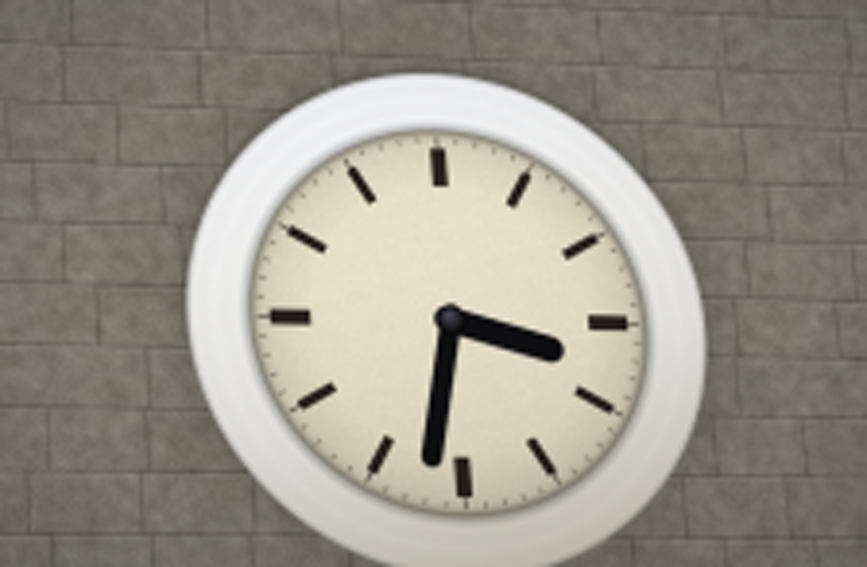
{"hour": 3, "minute": 32}
